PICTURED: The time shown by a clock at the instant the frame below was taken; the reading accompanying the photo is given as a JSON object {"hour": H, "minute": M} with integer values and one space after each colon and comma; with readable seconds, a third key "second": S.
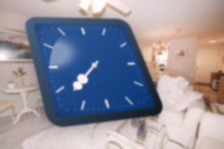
{"hour": 7, "minute": 38}
